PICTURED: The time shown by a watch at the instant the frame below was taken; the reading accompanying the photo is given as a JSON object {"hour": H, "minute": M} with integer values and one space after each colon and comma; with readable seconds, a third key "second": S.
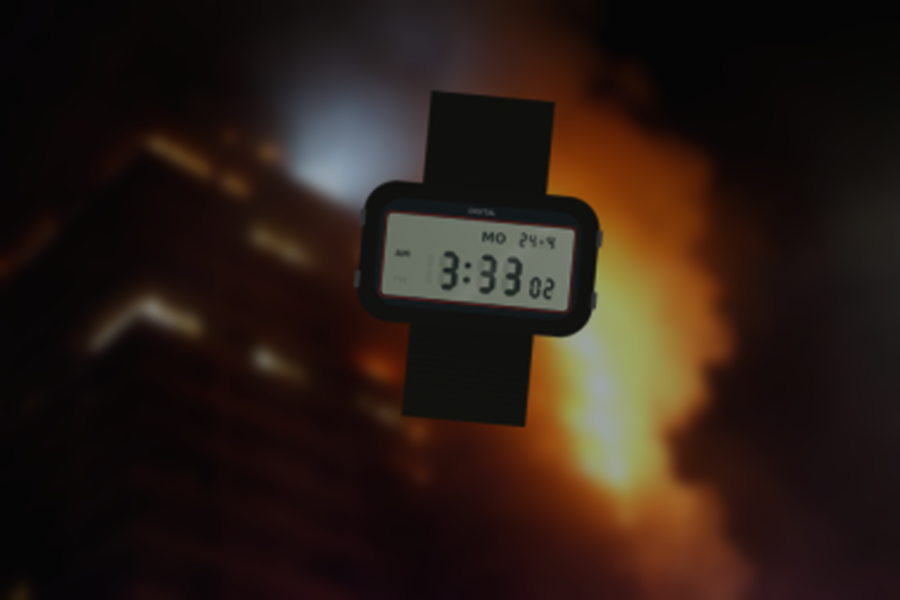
{"hour": 3, "minute": 33, "second": 2}
